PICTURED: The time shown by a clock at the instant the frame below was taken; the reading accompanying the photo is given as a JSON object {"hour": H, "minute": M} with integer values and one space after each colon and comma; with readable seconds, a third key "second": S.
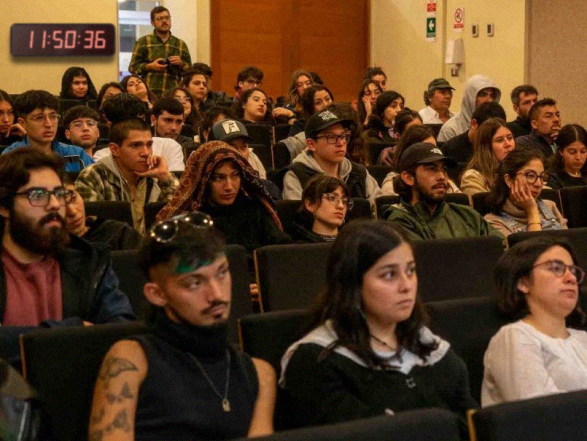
{"hour": 11, "minute": 50, "second": 36}
